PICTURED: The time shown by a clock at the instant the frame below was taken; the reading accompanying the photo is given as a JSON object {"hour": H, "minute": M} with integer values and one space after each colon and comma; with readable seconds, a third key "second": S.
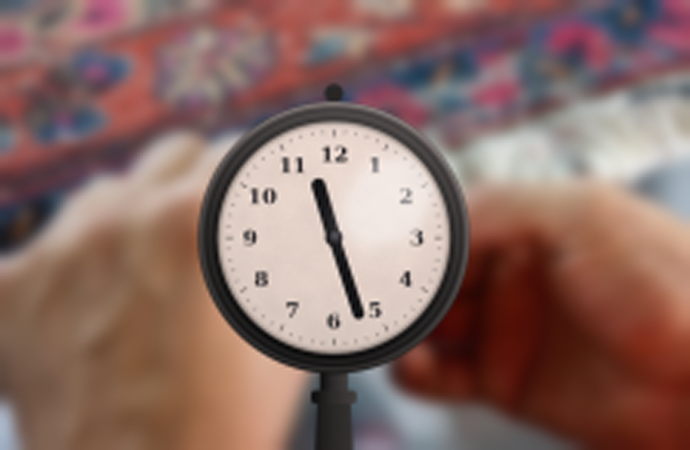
{"hour": 11, "minute": 27}
